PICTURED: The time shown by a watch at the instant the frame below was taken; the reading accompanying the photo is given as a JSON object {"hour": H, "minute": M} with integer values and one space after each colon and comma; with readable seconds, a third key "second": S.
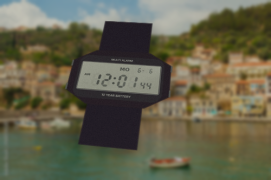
{"hour": 12, "minute": 1, "second": 44}
